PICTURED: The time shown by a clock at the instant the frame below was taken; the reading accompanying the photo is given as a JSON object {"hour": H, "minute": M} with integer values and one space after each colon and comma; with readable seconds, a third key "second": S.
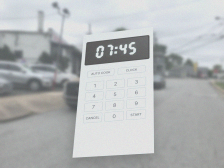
{"hour": 7, "minute": 45}
